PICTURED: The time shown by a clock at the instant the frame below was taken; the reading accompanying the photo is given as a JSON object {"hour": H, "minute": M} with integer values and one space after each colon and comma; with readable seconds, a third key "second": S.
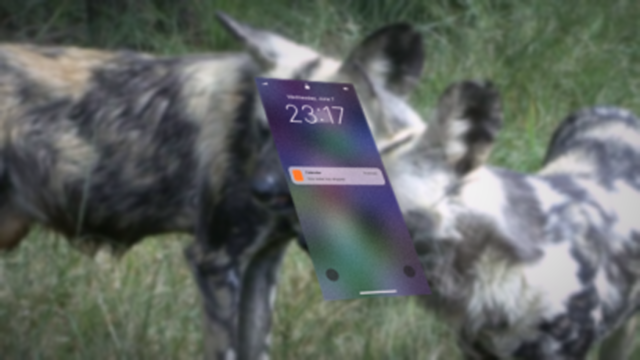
{"hour": 23, "minute": 17}
